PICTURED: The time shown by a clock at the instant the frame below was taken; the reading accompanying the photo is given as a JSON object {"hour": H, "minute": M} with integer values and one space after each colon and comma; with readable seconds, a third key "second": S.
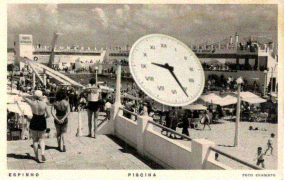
{"hour": 9, "minute": 26}
